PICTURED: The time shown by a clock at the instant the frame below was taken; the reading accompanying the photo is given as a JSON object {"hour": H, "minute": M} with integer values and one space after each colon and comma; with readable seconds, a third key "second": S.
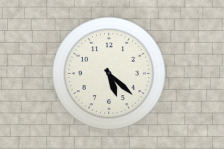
{"hour": 5, "minute": 22}
